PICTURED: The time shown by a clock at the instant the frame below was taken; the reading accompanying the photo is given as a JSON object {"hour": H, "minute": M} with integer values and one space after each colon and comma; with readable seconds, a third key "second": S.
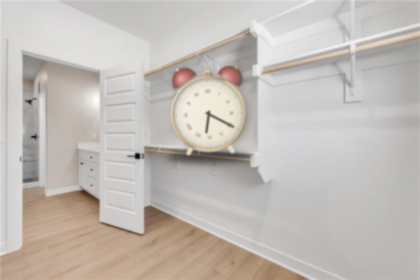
{"hour": 6, "minute": 20}
